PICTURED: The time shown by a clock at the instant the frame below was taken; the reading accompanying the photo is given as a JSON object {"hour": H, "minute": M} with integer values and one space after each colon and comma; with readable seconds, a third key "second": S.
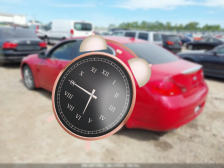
{"hour": 5, "minute": 45}
